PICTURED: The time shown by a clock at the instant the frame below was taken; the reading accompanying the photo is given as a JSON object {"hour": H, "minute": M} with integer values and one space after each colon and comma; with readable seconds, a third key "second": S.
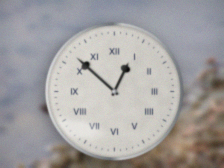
{"hour": 12, "minute": 52}
